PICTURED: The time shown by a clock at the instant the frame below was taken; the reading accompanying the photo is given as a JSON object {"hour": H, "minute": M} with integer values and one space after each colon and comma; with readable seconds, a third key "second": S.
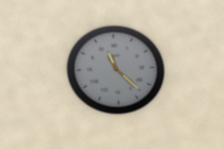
{"hour": 11, "minute": 23}
